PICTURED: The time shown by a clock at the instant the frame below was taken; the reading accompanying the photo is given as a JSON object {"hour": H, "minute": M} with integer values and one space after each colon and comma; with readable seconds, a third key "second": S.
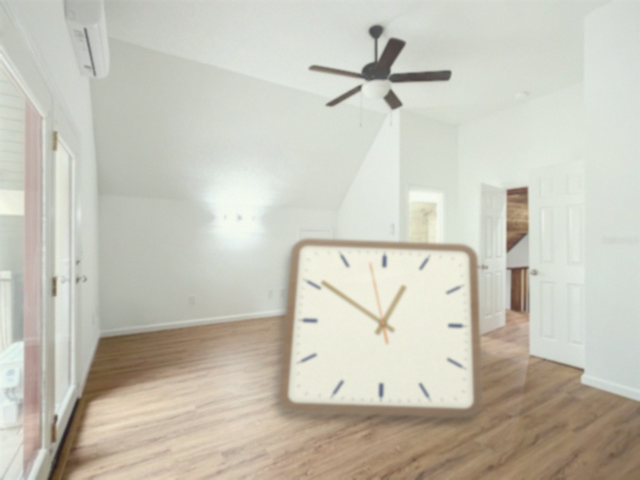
{"hour": 12, "minute": 50, "second": 58}
